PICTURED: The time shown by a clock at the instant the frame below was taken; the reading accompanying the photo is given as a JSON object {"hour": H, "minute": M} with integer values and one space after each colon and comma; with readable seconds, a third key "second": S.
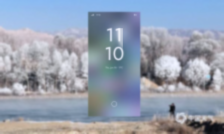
{"hour": 11, "minute": 10}
